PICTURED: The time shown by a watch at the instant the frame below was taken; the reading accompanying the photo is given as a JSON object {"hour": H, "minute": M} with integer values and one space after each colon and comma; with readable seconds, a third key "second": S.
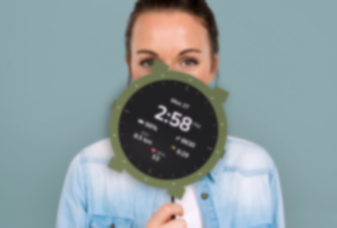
{"hour": 2, "minute": 58}
